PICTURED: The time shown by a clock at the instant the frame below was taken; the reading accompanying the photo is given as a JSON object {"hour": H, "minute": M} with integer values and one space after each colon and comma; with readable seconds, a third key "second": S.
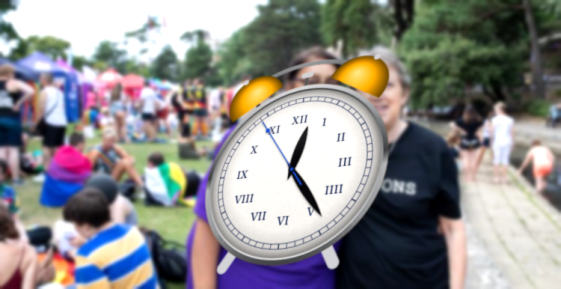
{"hour": 12, "minute": 23, "second": 54}
